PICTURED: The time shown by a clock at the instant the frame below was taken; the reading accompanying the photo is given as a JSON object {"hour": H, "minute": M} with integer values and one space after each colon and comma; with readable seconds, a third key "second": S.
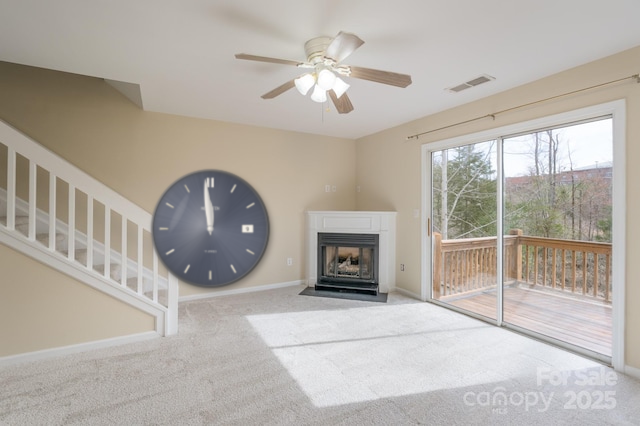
{"hour": 11, "minute": 59}
